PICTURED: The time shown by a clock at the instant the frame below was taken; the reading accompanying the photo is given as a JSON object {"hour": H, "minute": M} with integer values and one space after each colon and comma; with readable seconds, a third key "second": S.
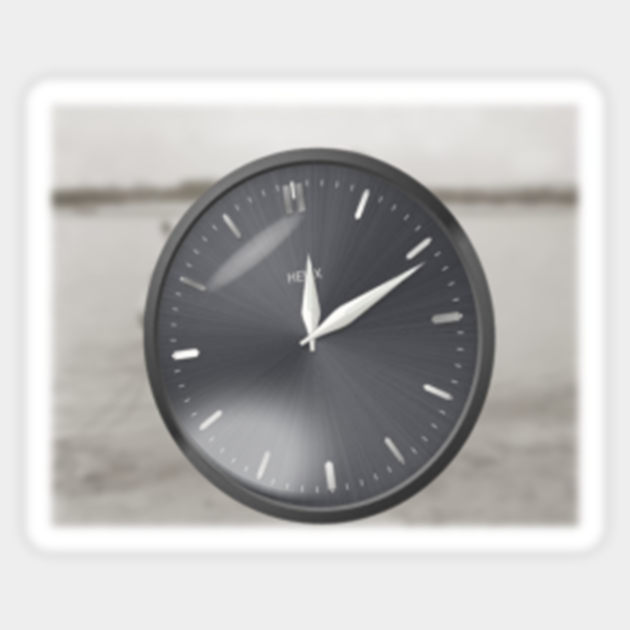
{"hour": 12, "minute": 11}
